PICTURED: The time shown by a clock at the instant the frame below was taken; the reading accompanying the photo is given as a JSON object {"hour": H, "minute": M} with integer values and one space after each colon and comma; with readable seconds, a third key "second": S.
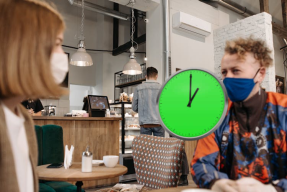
{"hour": 1, "minute": 0}
